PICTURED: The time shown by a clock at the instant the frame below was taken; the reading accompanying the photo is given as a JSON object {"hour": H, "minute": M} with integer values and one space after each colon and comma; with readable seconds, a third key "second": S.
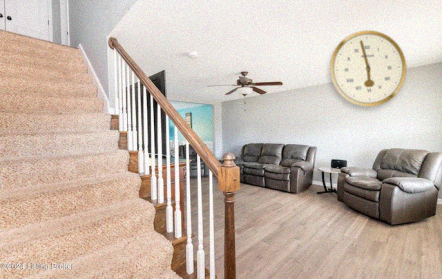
{"hour": 5, "minute": 58}
